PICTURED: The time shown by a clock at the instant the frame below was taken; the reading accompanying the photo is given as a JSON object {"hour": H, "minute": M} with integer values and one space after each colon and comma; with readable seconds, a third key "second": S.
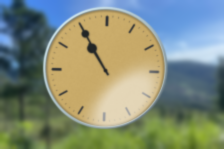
{"hour": 10, "minute": 55}
